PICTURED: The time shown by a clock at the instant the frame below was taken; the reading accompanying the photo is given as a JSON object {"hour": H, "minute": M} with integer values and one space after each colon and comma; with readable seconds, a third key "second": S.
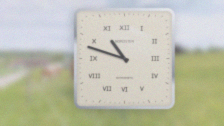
{"hour": 10, "minute": 48}
